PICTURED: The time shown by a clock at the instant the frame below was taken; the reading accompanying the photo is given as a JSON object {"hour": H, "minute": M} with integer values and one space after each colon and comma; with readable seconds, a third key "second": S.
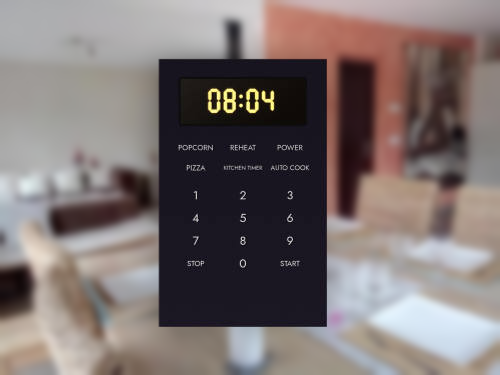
{"hour": 8, "minute": 4}
